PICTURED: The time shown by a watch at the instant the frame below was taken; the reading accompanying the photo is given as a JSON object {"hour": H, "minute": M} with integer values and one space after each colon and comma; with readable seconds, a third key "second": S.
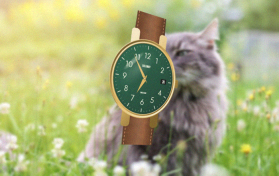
{"hour": 6, "minute": 54}
